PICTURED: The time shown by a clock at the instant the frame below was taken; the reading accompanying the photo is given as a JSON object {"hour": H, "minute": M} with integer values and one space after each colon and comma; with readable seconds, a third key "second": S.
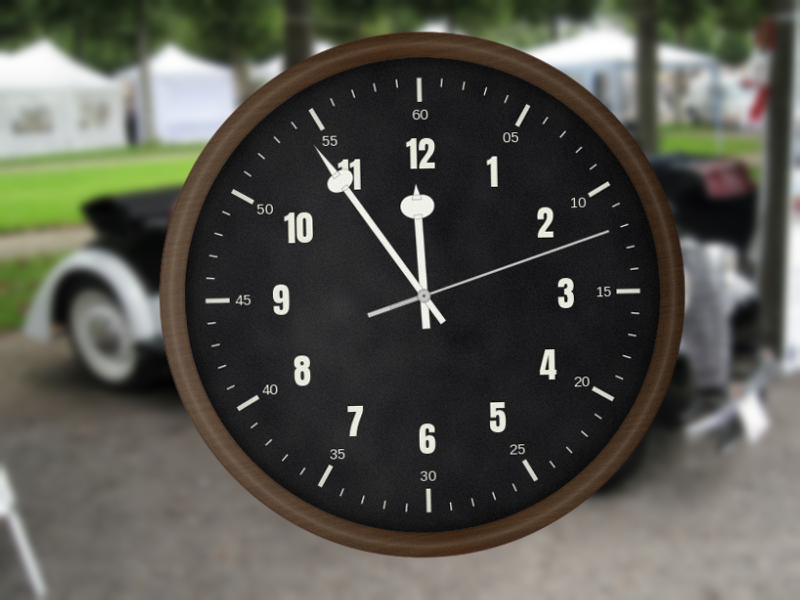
{"hour": 11, "minute": 54, "second": 12}
